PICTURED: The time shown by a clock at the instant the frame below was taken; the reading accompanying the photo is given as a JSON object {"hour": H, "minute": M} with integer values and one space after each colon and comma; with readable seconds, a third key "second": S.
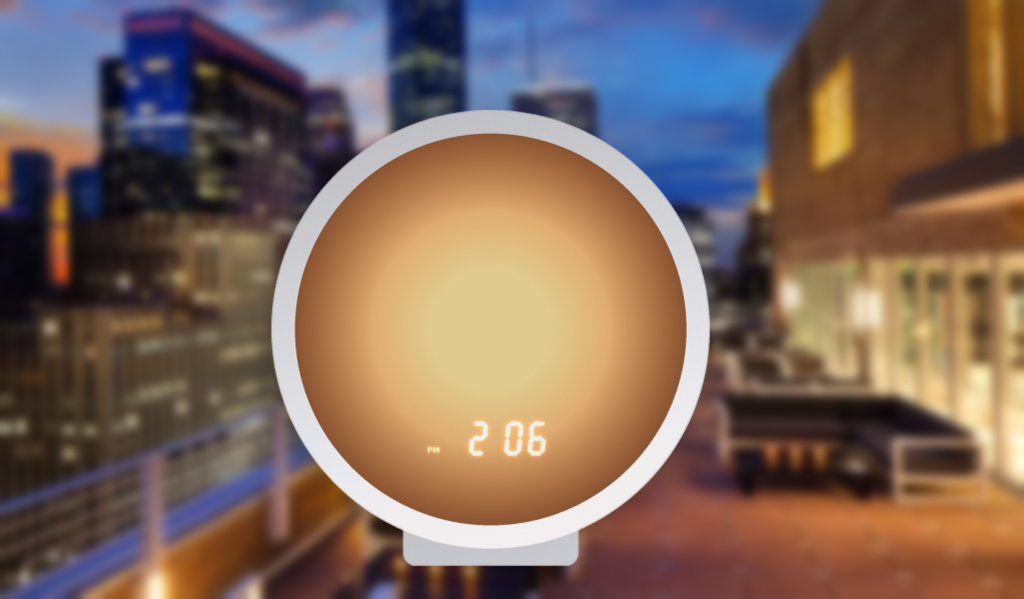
{"hour": 2, "minute": 6}
